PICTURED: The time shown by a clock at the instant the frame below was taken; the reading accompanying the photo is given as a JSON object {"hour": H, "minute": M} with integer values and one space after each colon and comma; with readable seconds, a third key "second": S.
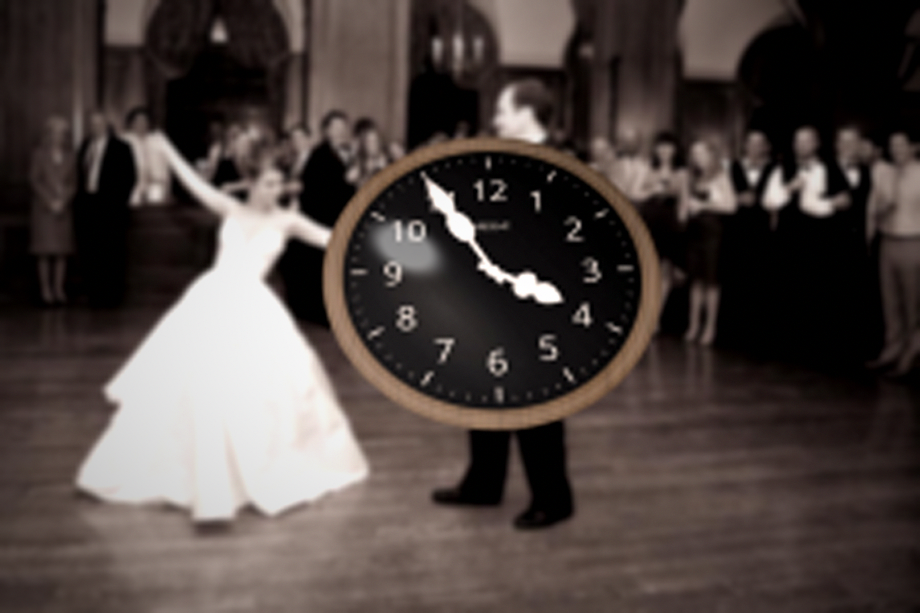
{"hour": 3, "minute": 55}
